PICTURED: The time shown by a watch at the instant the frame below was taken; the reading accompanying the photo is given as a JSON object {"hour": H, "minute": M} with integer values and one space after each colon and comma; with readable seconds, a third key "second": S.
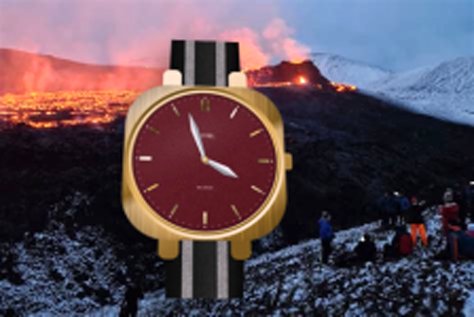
{"hour": 3, "minute": 57}
